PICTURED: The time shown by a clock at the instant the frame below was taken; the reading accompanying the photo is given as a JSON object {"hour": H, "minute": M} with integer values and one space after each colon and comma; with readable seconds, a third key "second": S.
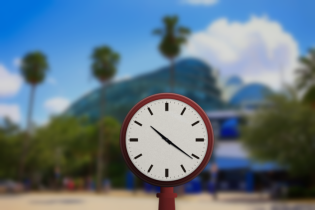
{"hour": 10, "minute": 21}
